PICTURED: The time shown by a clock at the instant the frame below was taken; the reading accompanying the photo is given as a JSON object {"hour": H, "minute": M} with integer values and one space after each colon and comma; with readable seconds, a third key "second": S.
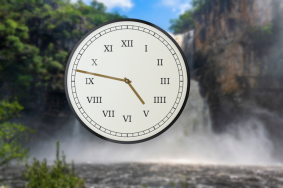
{"hour": 4, "minute": 47}
